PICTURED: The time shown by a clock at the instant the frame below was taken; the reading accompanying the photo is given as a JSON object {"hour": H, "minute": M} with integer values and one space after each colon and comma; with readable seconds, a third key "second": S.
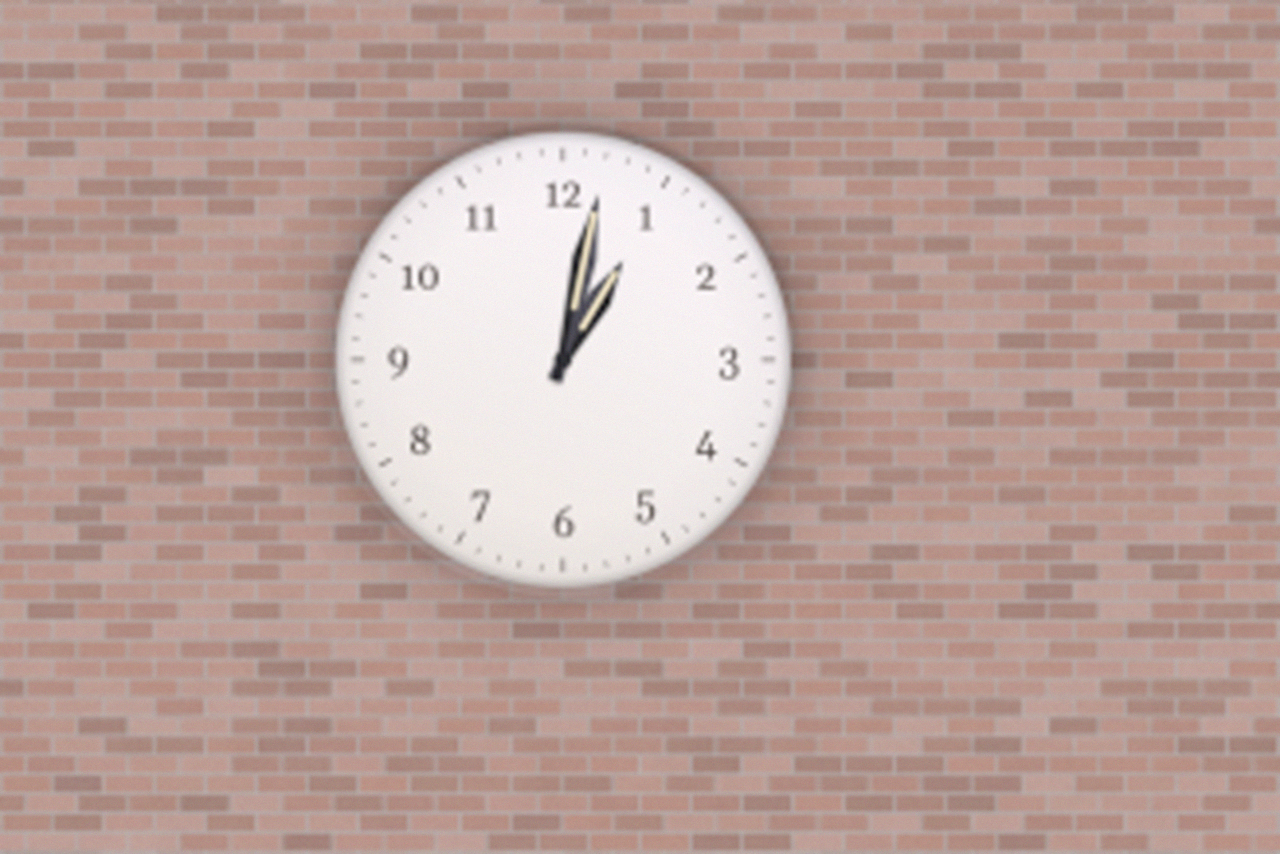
{"hour": 1, "minute": 2}
